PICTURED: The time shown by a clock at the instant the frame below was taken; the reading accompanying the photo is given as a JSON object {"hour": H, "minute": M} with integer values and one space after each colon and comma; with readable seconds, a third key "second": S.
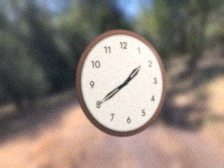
{"hour": 1, "minute": 40}
